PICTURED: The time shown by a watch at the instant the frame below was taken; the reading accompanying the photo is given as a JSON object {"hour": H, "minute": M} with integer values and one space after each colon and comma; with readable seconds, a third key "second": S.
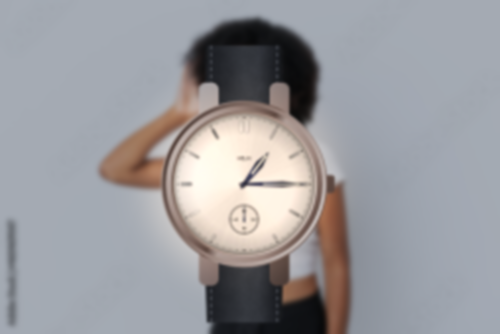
{"hour": 1, "minute": 15}
